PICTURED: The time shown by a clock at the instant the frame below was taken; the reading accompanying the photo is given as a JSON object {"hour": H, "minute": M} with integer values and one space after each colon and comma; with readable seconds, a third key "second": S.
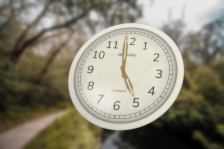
{"hour": 4, "minute": 59}
